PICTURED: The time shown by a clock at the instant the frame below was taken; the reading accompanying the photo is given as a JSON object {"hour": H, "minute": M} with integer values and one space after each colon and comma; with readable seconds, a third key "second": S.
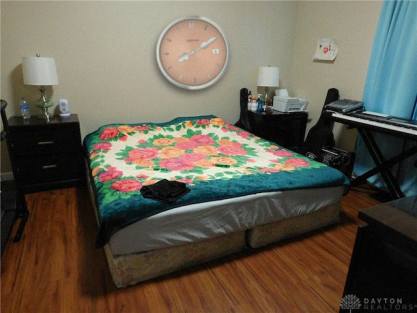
{"hour": 8, "minute": 10}
